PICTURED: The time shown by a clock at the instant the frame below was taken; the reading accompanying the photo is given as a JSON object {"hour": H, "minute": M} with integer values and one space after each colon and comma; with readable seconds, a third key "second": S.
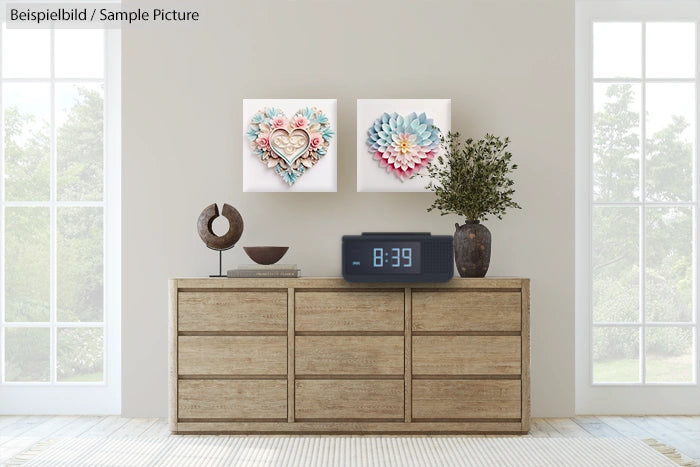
{"hour": 8, "minute": 39}
